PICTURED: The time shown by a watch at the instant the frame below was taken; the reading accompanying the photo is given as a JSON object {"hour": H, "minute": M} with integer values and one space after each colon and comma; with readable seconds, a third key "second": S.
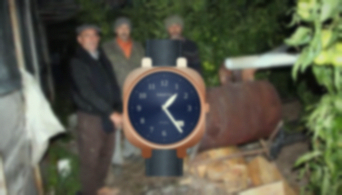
{"hour": 1, "minute": 24}
